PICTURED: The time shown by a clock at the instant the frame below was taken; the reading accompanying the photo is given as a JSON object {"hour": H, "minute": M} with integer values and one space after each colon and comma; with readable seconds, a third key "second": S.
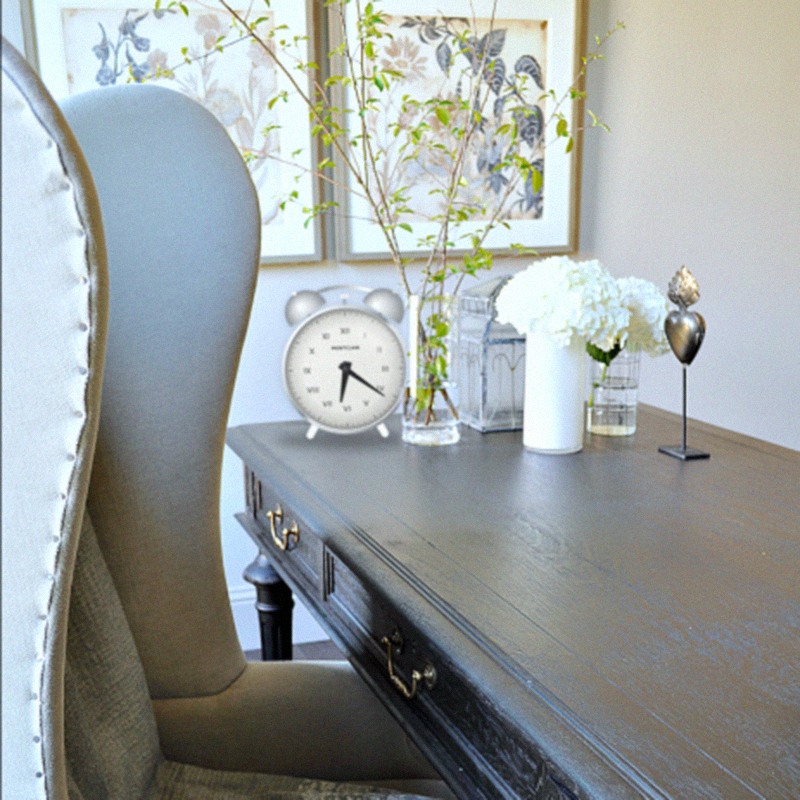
{"hour": 6, "minute": 21}
